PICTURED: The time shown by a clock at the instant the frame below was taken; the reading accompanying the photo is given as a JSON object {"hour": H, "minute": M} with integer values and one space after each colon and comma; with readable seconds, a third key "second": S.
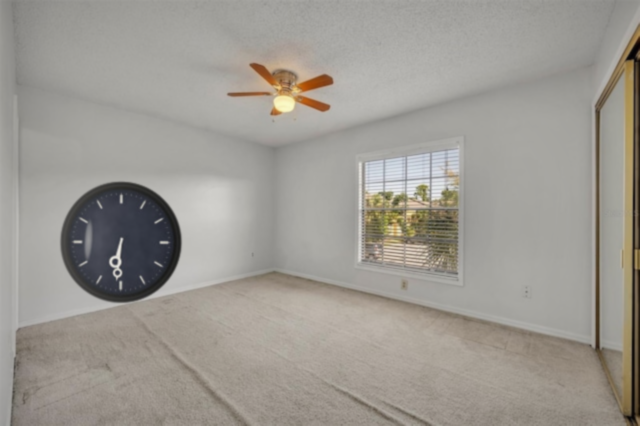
{"hour": 6, "minute": 31}
